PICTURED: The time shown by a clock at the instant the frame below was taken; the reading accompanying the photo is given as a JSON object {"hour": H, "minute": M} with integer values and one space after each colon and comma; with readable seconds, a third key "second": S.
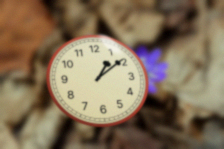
{"hour": 1, "minute": 9}
